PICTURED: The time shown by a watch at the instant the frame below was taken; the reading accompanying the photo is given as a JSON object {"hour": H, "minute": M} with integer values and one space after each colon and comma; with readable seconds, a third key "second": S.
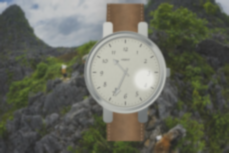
{"hour": 10, "minute": 34}
